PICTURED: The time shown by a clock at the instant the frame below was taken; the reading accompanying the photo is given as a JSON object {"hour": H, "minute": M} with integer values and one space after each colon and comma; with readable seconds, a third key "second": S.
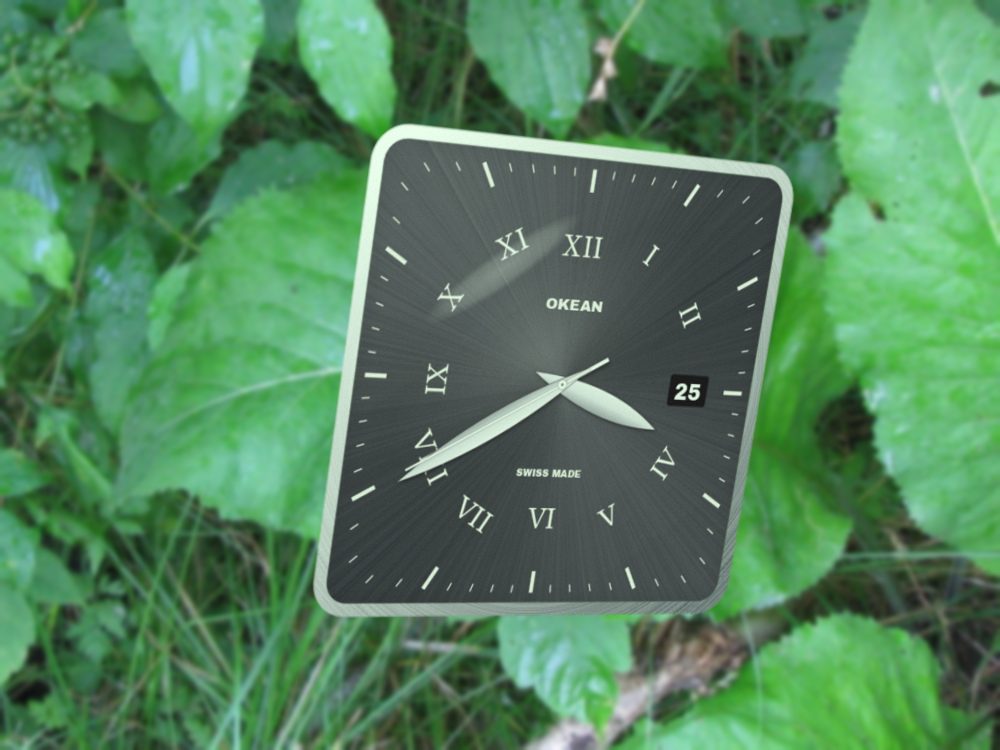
{"hour": 3, "minute": 39, "second": 40}
